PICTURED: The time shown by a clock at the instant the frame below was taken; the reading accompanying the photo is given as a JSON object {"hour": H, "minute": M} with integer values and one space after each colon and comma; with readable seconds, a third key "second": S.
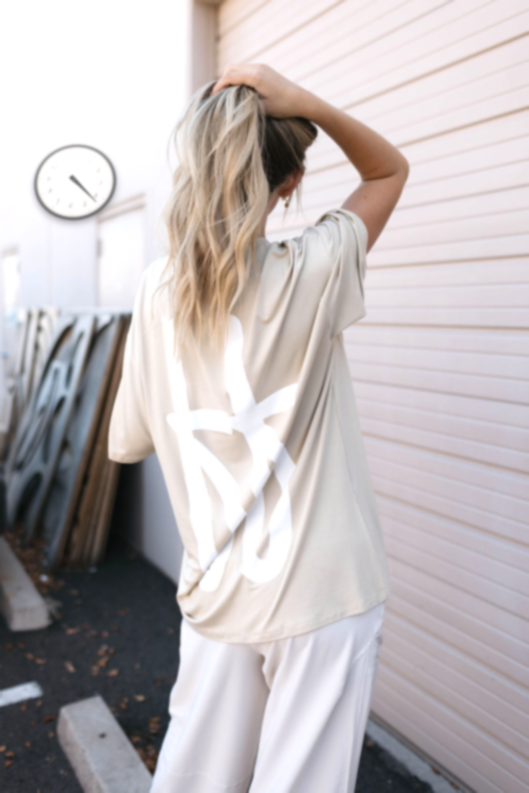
{"hour": 4, "minute": 22}
